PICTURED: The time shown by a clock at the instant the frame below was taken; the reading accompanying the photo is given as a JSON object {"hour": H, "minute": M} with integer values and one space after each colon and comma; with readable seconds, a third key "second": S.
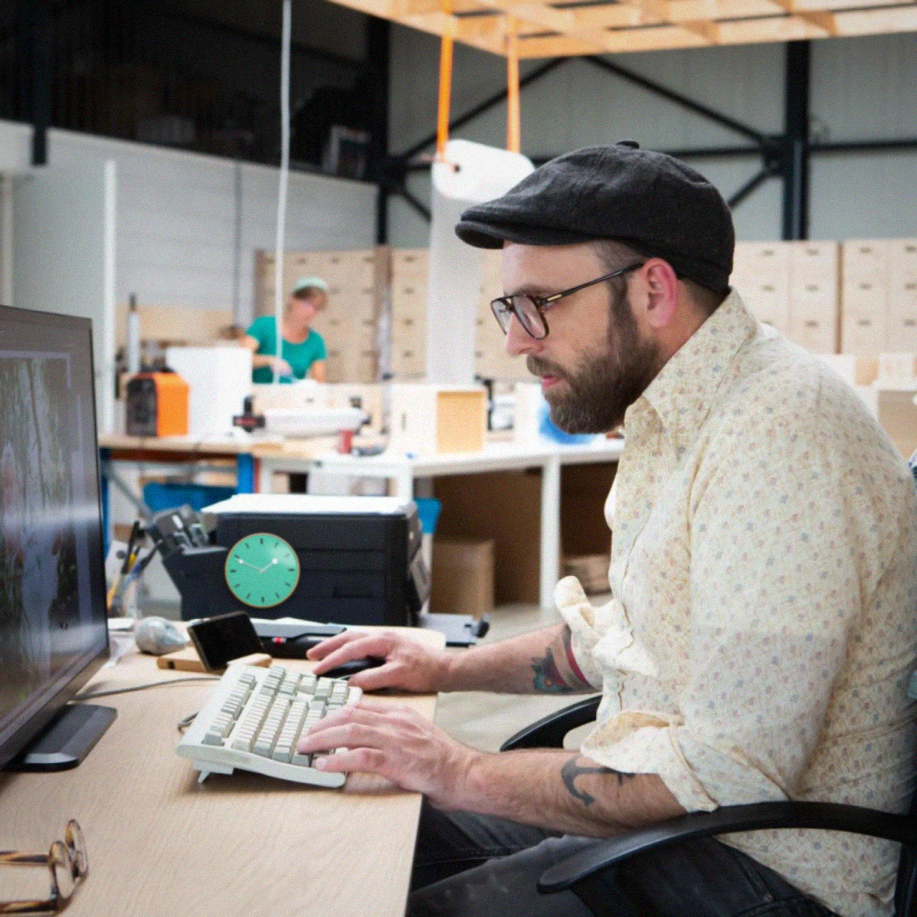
{"hour": 1, "minute": 49}
